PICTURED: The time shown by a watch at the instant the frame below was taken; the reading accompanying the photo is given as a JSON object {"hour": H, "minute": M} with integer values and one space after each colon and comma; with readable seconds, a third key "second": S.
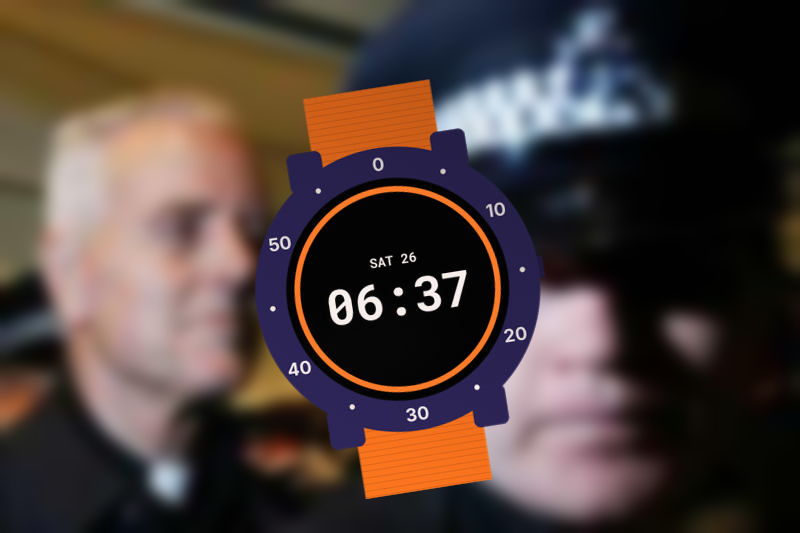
{"hour": 6, "minute": 37}
